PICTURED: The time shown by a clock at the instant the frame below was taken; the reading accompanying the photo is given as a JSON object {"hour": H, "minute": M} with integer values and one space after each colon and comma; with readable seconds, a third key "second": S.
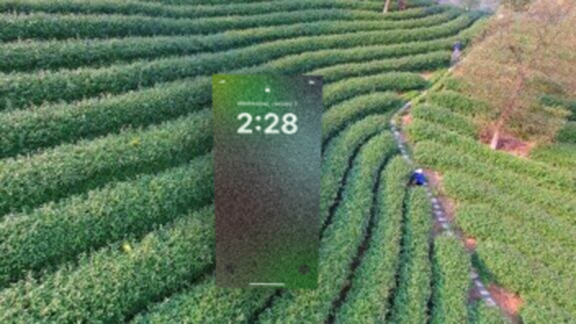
{"hour": 2, "minute": 28}
